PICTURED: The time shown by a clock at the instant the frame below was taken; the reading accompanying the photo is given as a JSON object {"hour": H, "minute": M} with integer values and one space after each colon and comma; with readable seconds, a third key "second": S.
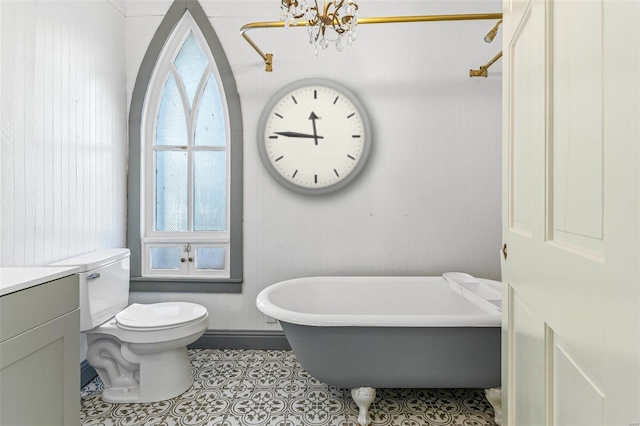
{"hour": 11, "minute": 46}
